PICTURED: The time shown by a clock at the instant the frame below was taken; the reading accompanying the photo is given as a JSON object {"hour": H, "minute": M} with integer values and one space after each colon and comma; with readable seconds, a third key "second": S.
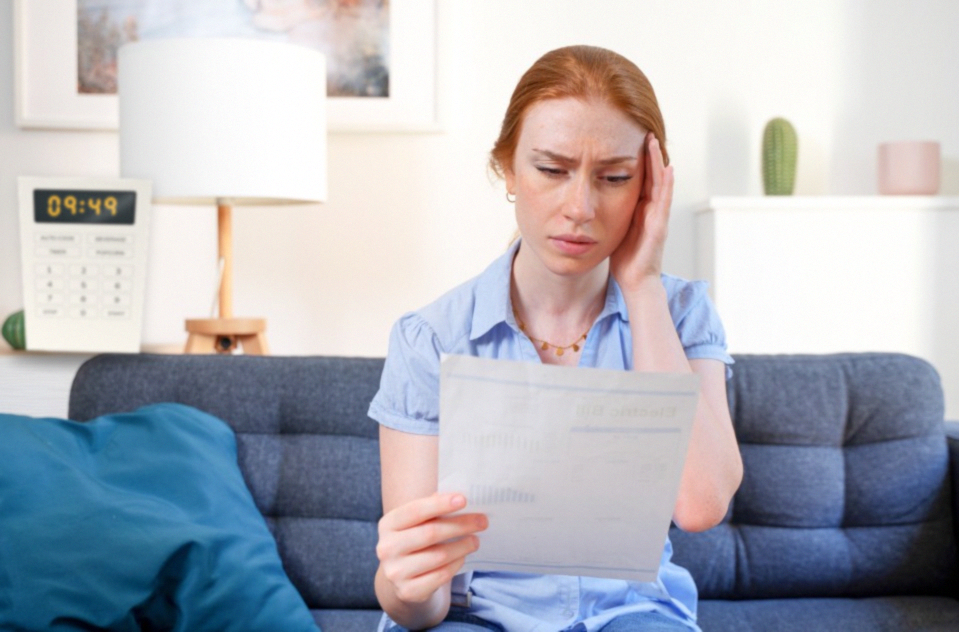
{"hour": 9, "minute": 49}
